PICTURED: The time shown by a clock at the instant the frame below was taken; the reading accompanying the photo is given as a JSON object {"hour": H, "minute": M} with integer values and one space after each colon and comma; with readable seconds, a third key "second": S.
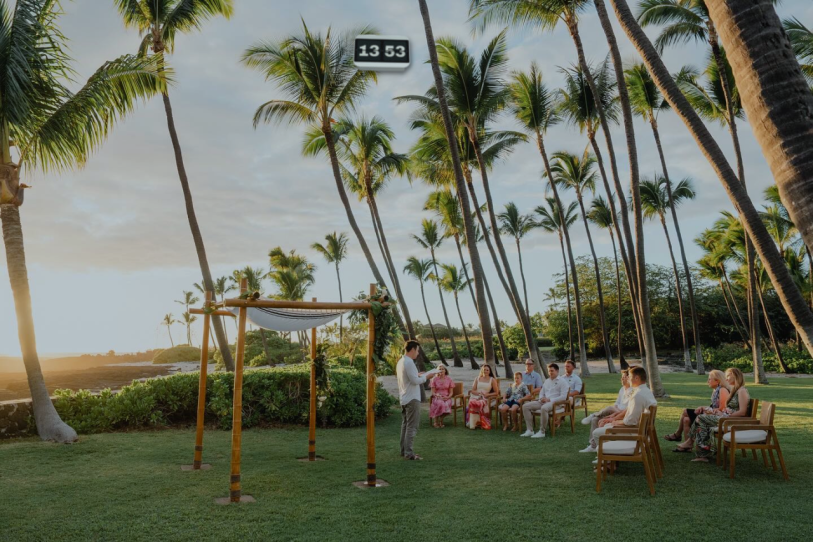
{"hour": 13, "minute": 53}
